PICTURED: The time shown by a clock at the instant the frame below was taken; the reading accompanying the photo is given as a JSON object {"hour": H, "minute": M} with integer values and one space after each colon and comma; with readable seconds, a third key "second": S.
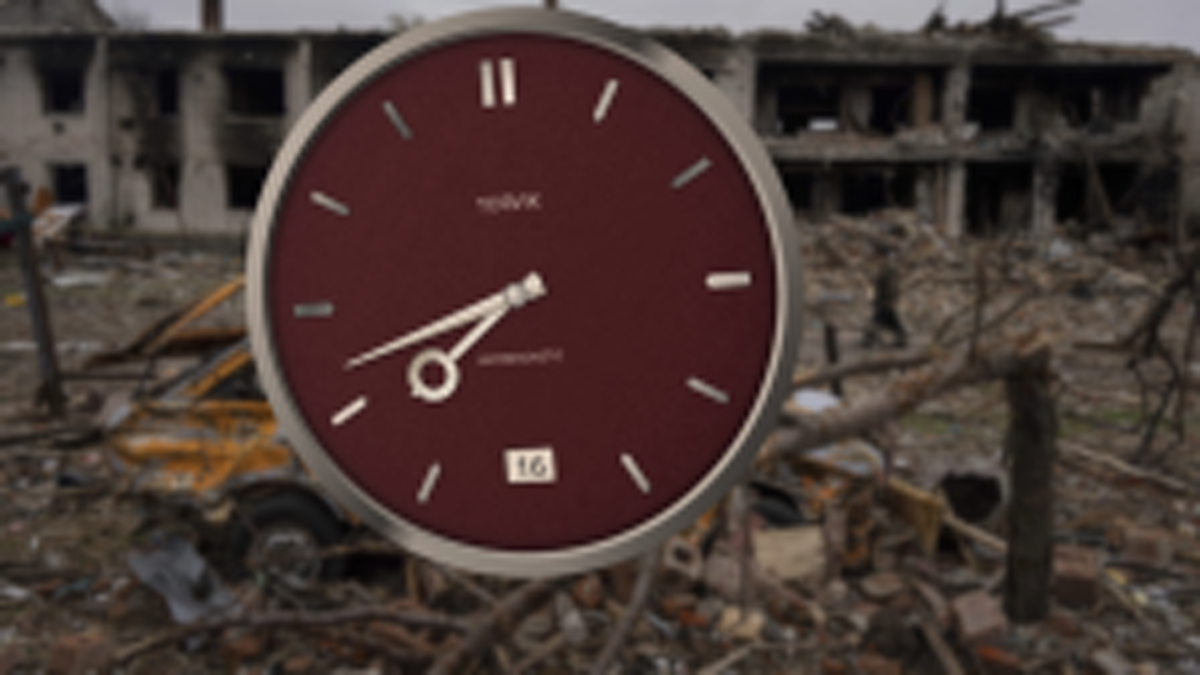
{"hour": 7, "minute": 42}
